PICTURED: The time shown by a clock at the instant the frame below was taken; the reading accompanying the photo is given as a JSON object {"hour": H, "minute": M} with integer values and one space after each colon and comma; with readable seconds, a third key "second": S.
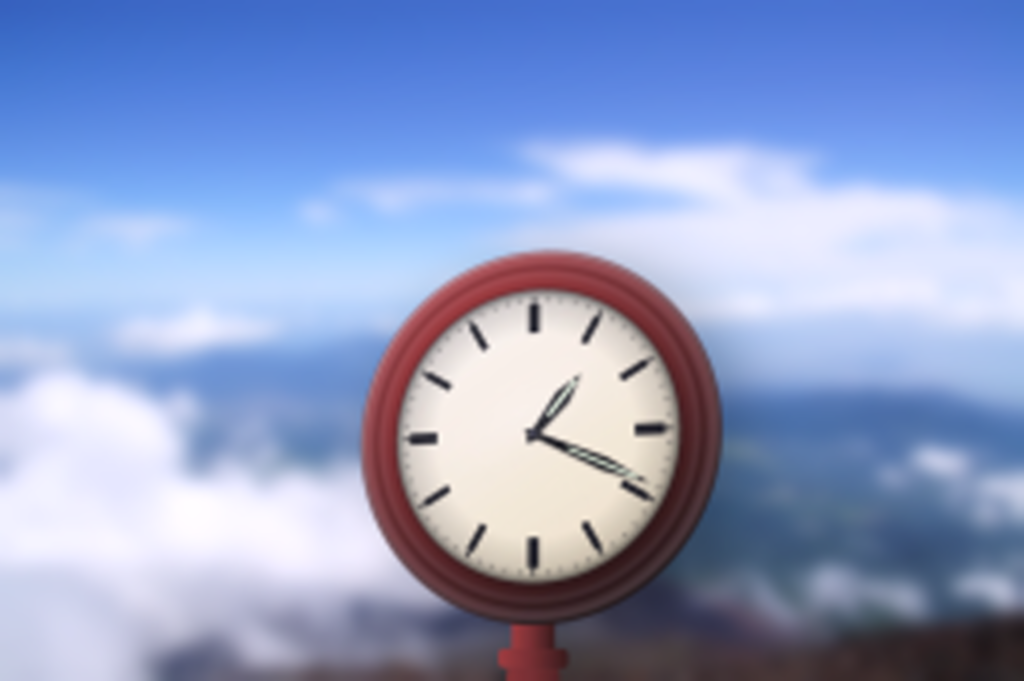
{"hour": 1, "minute": 19}
